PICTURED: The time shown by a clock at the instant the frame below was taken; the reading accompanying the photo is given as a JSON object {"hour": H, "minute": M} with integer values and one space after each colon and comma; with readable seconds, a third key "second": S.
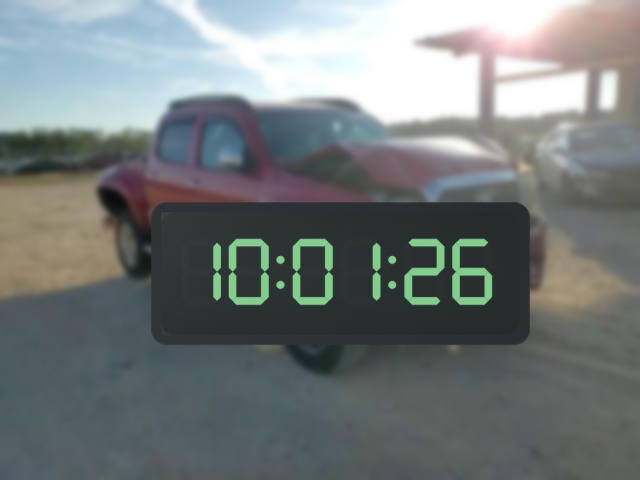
{"hour": 10, "minute": 1, "second": 26}
